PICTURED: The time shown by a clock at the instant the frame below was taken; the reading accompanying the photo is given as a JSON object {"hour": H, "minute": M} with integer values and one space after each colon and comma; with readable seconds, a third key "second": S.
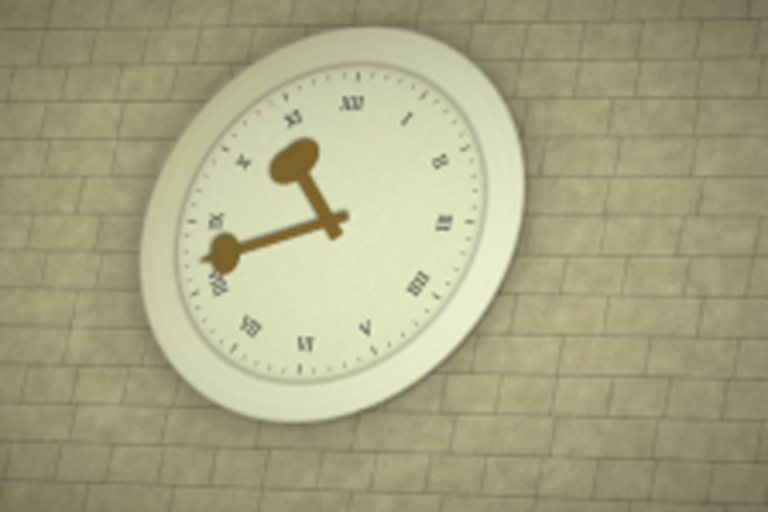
{"hour": 10, "minute": 42}
